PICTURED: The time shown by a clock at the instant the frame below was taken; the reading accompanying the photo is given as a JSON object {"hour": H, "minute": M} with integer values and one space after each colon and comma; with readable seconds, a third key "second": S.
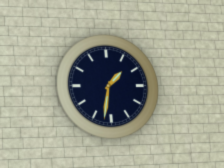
{"hour": 1, "minute": 32}
